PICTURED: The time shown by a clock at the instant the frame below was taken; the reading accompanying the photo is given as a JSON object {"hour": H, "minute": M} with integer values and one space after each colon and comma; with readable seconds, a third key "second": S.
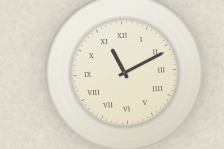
{"hour": 11, "minute": 11}
